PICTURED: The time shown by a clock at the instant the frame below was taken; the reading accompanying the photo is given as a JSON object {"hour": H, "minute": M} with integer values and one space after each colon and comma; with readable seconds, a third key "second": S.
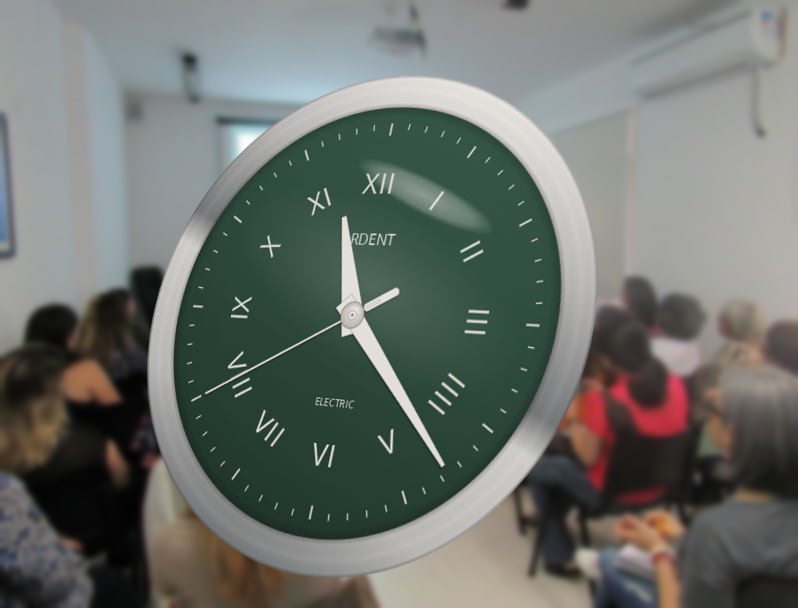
{"hour": 11, "minute": 22, "second": 40}
